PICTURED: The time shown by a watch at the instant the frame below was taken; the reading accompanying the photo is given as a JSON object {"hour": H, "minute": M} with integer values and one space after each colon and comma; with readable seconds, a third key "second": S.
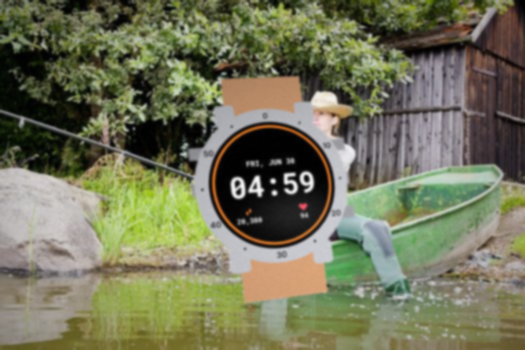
{"hour": 4, "minute": 59}
